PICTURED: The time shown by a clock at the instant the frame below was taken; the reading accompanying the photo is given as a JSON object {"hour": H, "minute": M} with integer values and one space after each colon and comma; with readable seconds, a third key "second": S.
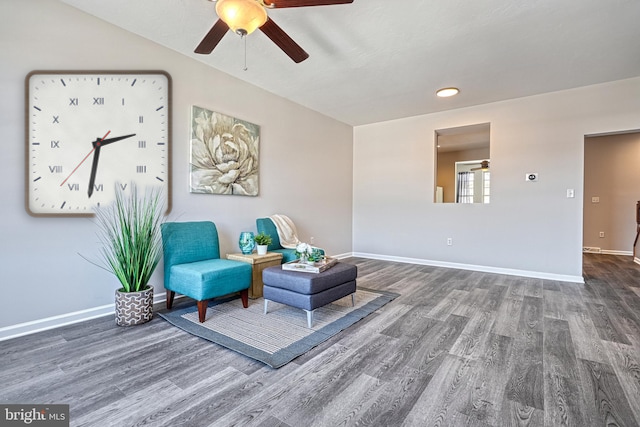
{"hour": 2, "minute": 31, "second": 37}
